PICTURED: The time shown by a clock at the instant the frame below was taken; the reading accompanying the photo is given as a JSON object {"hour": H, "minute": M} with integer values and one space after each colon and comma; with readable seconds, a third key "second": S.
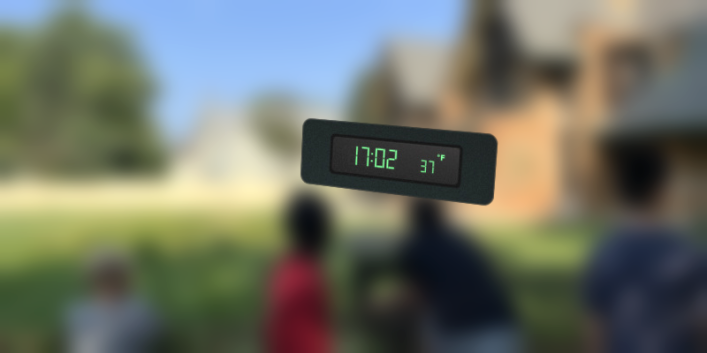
{"hour": 17, "minute": 2}
